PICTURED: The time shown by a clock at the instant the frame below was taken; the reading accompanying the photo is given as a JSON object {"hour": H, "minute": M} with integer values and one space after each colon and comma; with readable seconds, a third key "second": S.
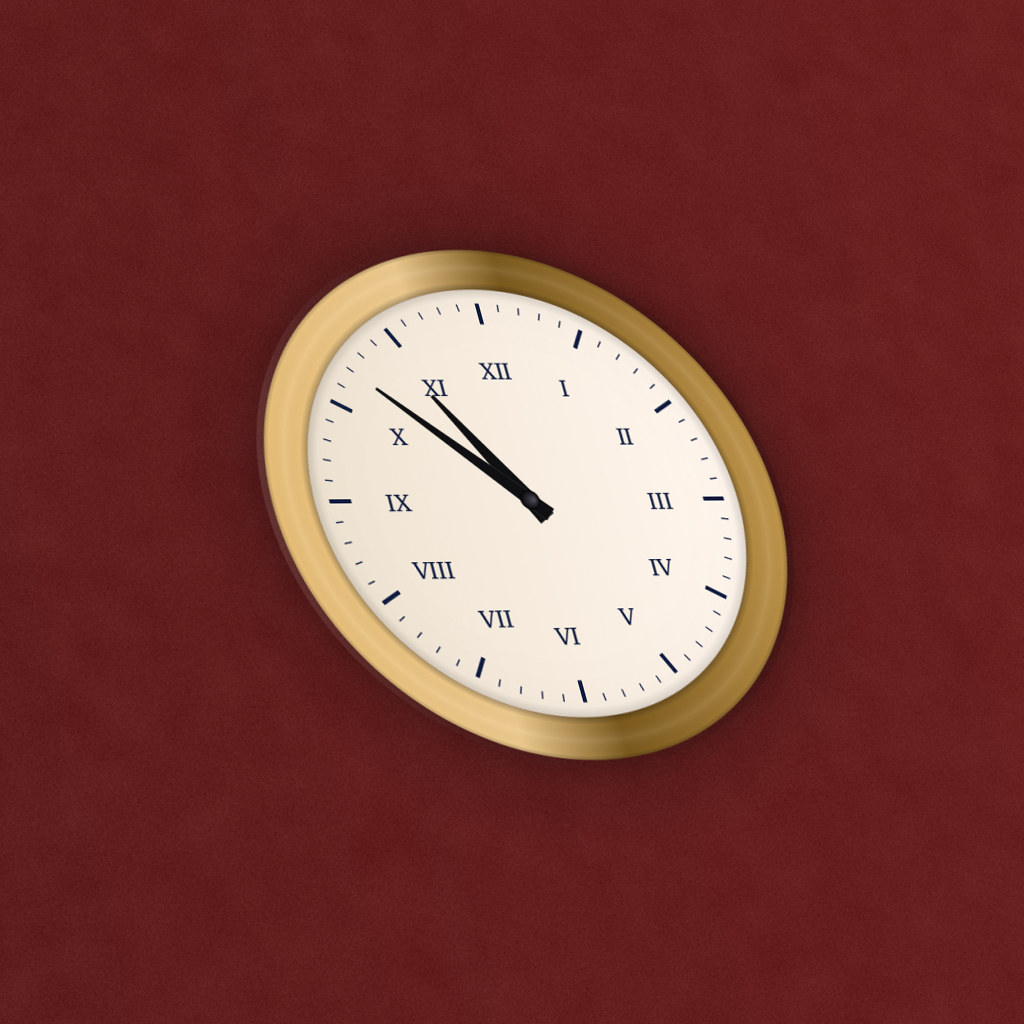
{"hour": 10, "minute": 52}
